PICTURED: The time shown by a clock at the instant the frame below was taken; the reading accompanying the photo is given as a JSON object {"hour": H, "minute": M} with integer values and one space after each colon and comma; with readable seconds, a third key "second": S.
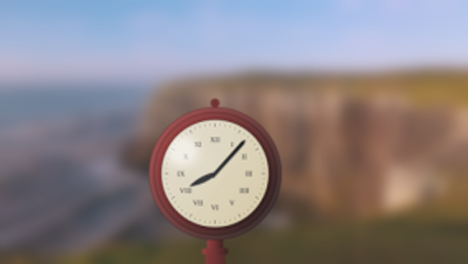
{"hour": 8, "minute": 7}
